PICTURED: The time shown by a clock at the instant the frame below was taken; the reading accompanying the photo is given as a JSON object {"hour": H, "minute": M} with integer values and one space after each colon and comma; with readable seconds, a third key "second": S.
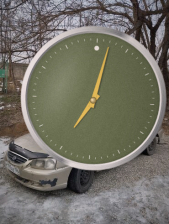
{"hour": 7, "minute": 2}
